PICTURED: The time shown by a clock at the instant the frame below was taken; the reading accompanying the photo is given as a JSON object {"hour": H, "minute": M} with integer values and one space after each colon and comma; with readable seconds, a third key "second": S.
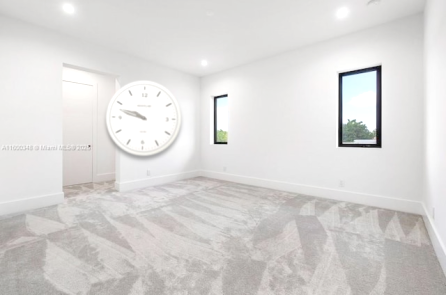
{"hour": 9, "minute": 48}
